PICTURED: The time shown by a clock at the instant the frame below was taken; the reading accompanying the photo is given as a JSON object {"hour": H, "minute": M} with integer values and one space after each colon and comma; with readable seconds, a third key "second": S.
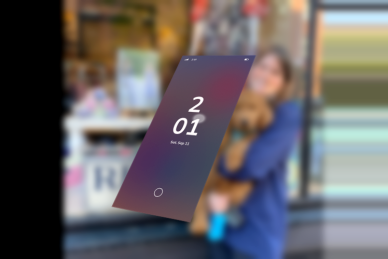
{"hour": 2, "minute": 1}
